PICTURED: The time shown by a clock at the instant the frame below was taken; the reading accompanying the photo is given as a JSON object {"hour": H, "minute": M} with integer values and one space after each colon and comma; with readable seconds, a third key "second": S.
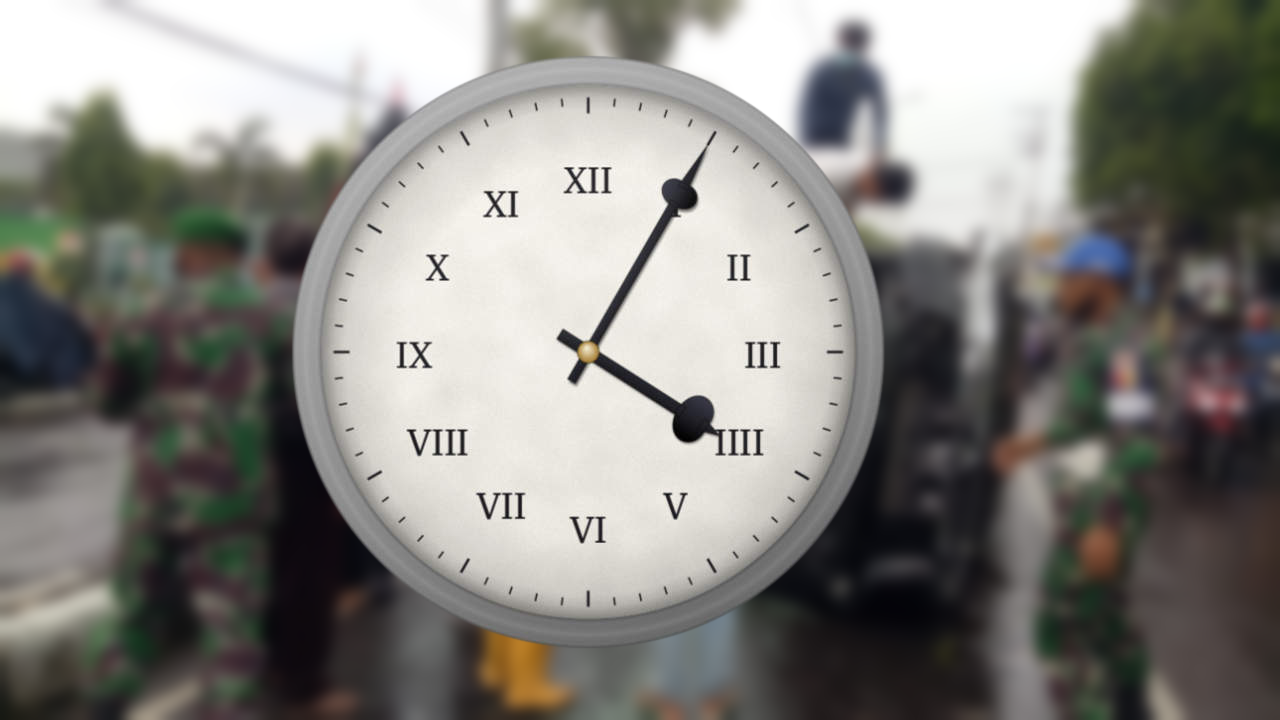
{"hour": 4, "minute": 5}
